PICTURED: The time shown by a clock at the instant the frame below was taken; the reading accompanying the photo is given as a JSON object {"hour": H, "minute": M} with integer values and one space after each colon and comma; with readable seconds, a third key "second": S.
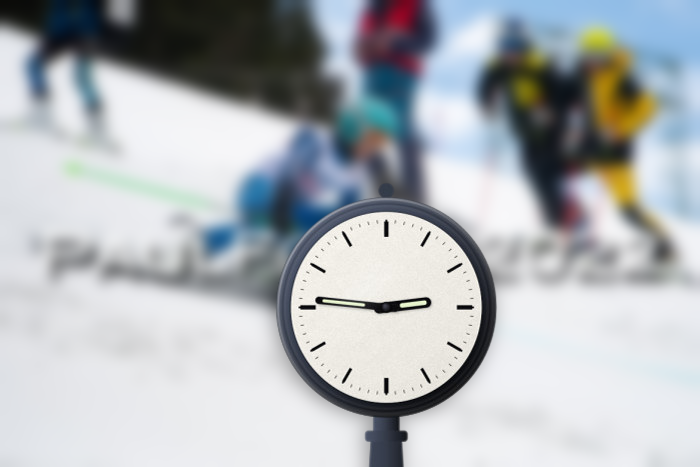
{"hour": 2, "minute": 46}
